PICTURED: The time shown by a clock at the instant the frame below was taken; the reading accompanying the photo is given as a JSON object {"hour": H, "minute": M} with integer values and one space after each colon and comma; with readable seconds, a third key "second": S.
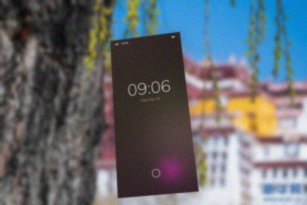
{"hour": 9, "minute": 6}
